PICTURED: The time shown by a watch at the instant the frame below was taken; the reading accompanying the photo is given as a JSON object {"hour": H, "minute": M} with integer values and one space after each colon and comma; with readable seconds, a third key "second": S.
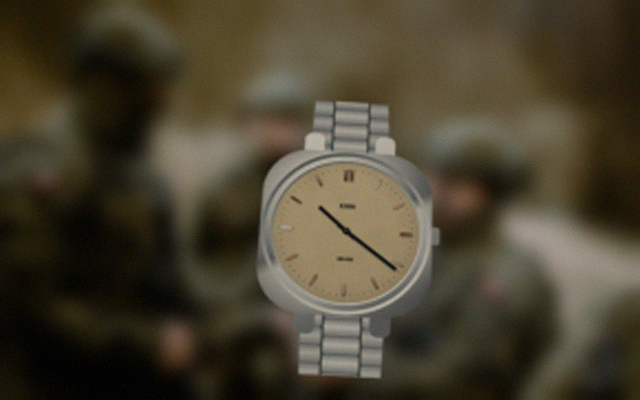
{"hour": 10, "minute": 21}
